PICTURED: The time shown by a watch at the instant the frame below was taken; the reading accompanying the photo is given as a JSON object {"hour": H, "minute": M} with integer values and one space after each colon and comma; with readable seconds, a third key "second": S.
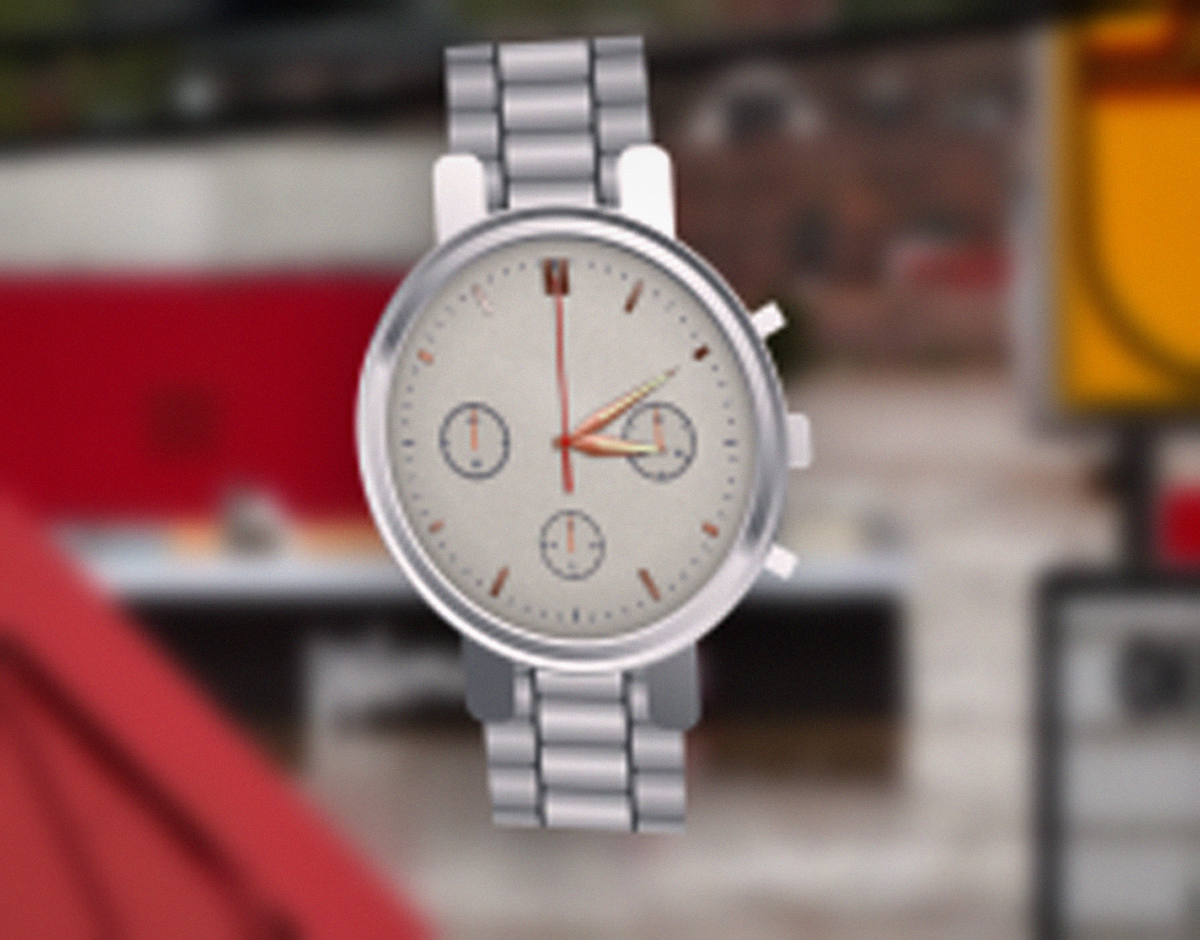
{"hour": 3, "minute": 10}
